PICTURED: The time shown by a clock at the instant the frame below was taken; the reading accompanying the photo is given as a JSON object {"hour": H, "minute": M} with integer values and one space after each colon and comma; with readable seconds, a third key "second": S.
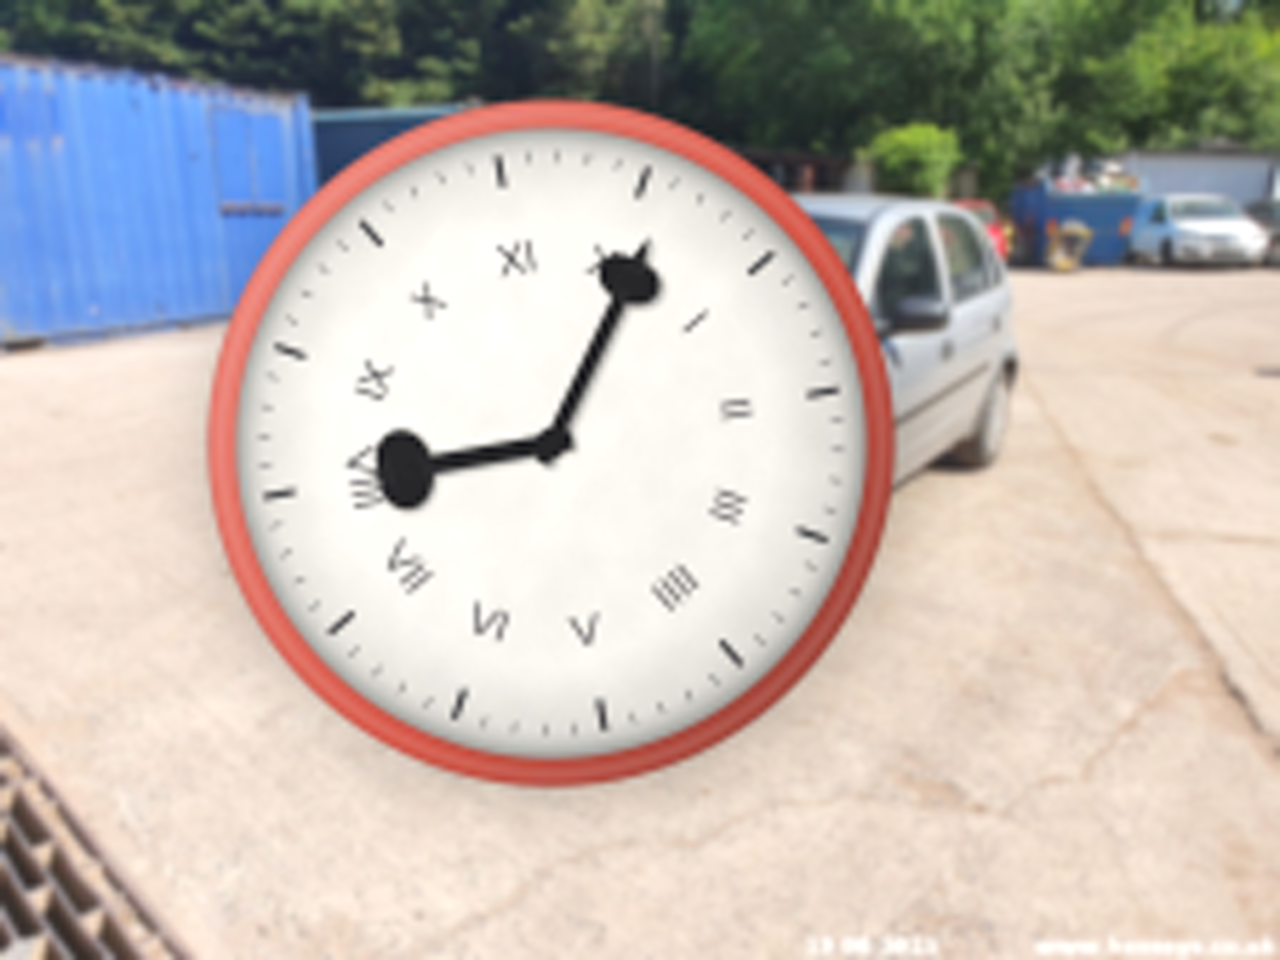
{"hour": 8, "minute": 1}
